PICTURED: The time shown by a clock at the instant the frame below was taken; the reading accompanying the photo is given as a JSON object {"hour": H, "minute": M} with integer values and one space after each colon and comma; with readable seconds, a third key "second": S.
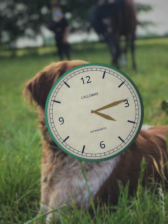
{"hour": 4, "minute": 14}
